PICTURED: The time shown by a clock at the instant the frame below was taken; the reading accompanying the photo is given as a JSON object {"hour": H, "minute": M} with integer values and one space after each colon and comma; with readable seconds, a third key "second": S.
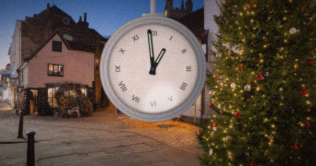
{"hour": 12, "minute": 59}
